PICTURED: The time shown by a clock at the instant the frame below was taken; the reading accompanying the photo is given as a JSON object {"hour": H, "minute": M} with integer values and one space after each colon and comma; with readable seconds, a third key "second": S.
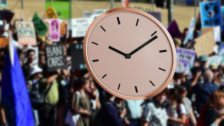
{"hour": 10, "minute": 11}
